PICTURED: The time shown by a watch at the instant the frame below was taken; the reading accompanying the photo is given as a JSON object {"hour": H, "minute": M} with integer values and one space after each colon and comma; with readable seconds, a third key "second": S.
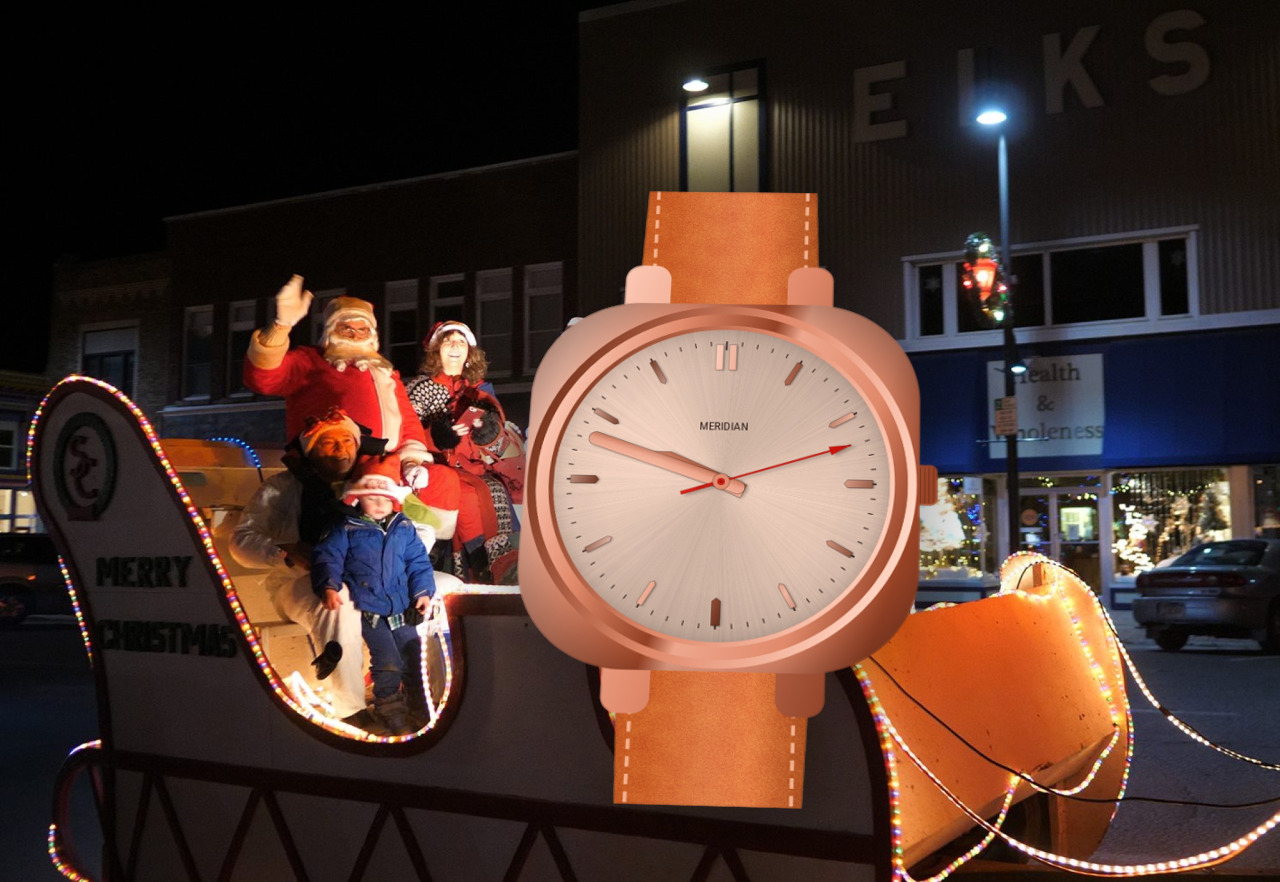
{"hour": 9, "minute": 48, "second": 12}
